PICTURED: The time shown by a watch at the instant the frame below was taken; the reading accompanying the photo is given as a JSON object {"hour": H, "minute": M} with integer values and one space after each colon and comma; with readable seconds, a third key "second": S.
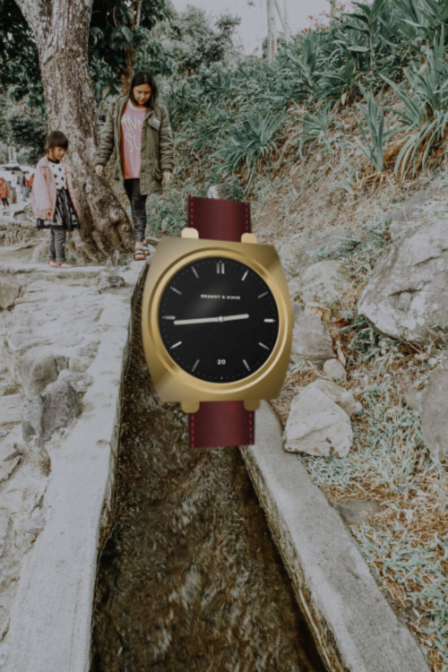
{"hour": 2, "minute": 44}
